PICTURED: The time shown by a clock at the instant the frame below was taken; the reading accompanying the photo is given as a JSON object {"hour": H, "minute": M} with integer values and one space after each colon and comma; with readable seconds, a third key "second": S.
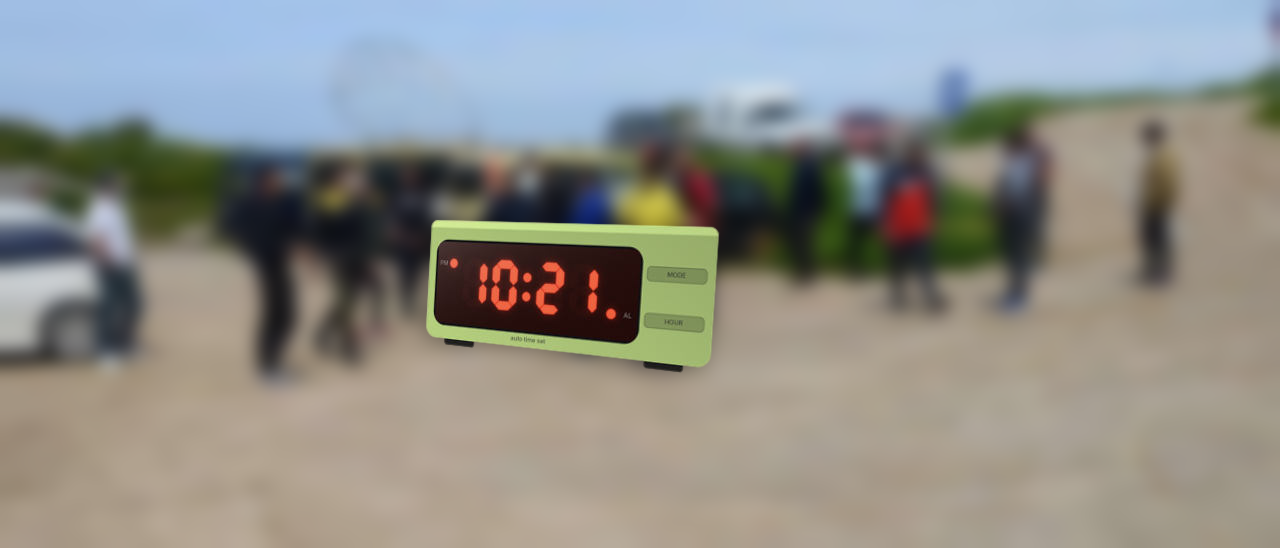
{"hour": 10, "minute": 21}
